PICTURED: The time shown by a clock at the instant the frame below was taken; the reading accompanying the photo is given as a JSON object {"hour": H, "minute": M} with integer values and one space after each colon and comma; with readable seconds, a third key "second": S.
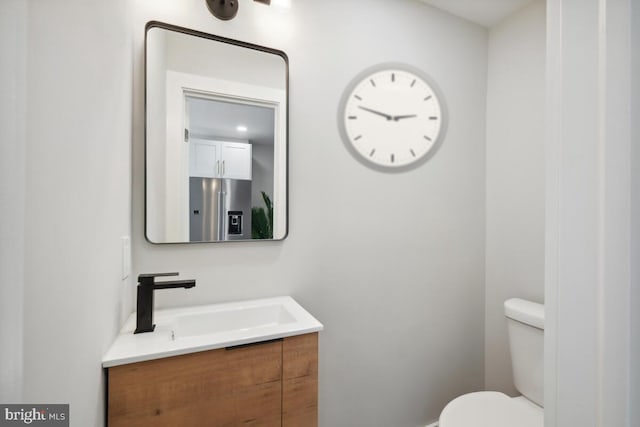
{"hour": 2, "minute": 48}
